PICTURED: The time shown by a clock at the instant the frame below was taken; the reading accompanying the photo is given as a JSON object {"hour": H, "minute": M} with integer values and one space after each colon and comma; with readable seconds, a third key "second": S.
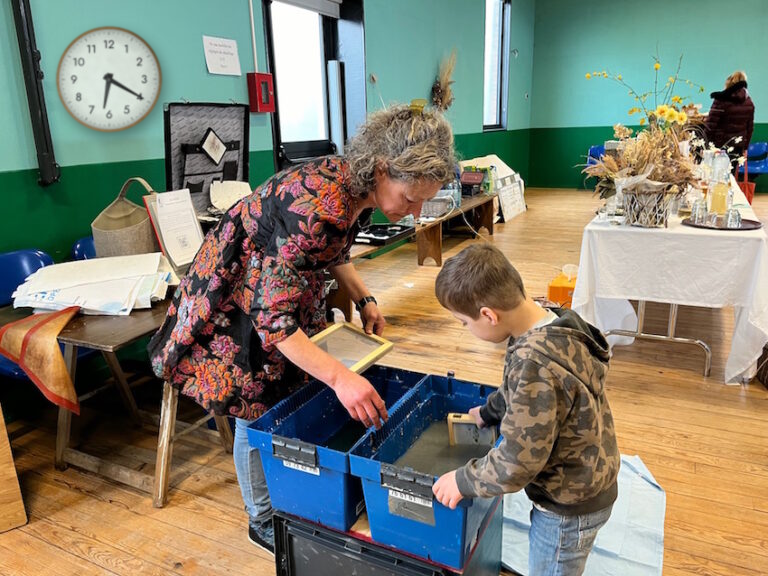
{"hour": 6, "minute": 20}
